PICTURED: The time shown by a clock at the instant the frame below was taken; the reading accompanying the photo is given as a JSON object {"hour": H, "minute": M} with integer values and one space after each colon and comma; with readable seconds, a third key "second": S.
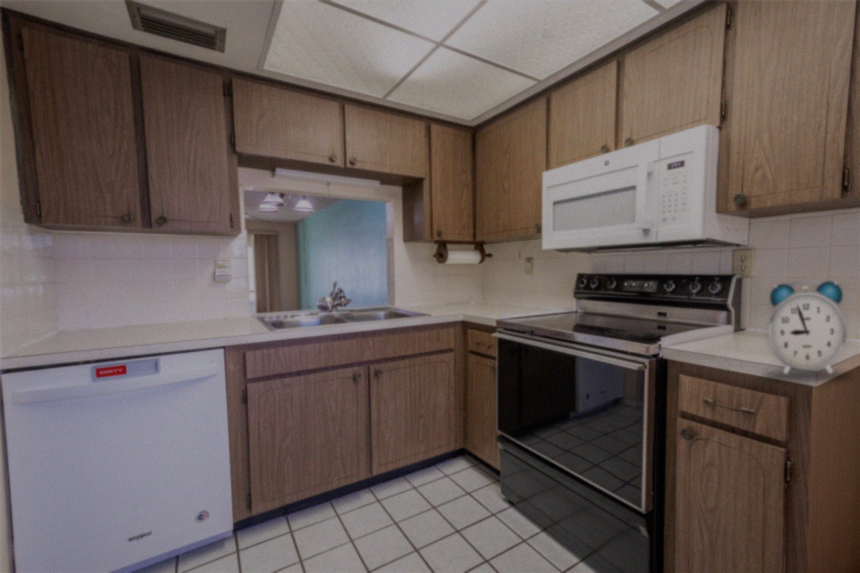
{"hour": 8, "minute": 57}
